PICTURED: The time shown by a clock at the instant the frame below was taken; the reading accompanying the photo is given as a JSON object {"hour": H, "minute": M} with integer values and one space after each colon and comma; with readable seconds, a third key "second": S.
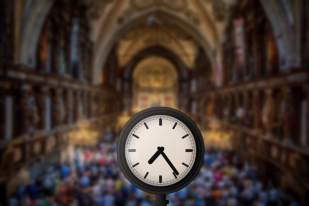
{"hour": 7, "minute": 24}
